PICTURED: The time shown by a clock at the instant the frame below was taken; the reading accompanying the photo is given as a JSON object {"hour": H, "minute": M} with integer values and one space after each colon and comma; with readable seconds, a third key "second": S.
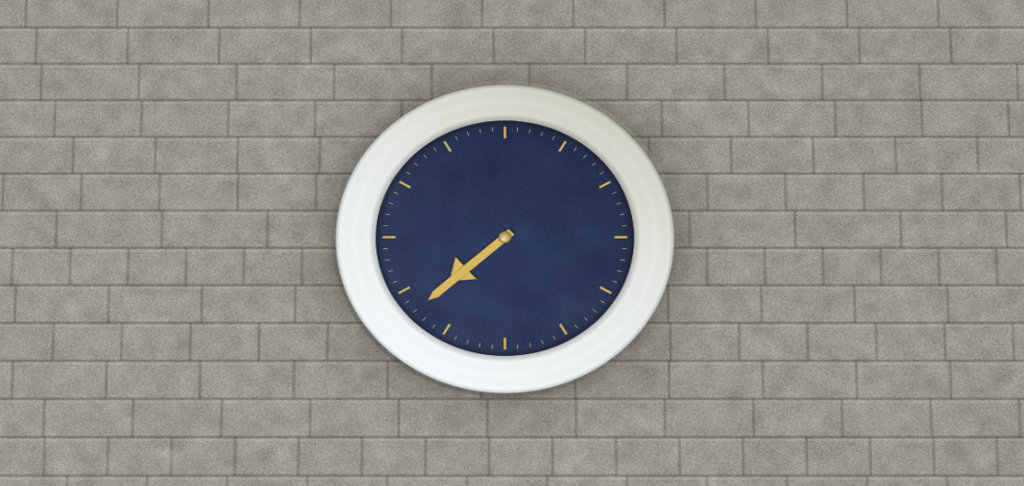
{"hour": 7, "minute": 38}
